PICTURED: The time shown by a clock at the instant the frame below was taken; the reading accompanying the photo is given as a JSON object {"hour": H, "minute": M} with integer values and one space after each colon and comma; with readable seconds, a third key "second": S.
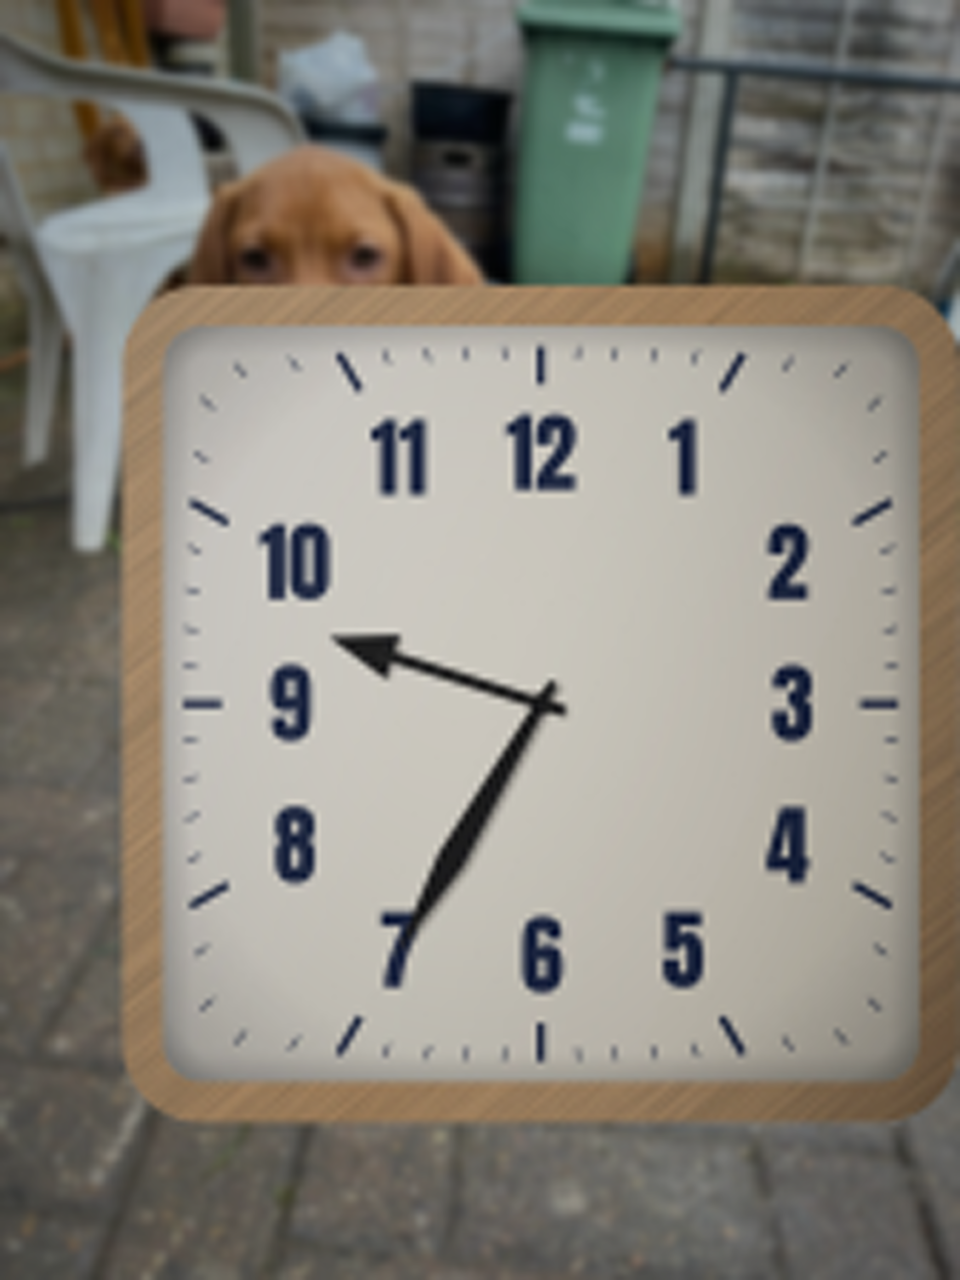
{"hour": 9, "minute": 35}
